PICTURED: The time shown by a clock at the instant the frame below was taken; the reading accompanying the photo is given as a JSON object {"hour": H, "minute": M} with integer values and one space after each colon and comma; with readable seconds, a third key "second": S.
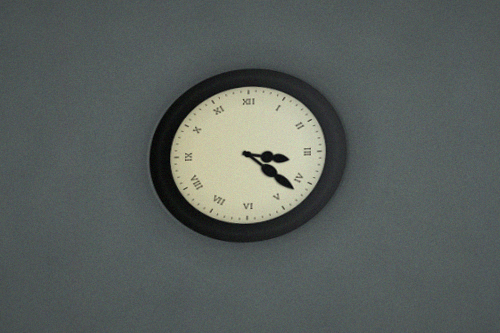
{"hour": 3, "minute": 22}
